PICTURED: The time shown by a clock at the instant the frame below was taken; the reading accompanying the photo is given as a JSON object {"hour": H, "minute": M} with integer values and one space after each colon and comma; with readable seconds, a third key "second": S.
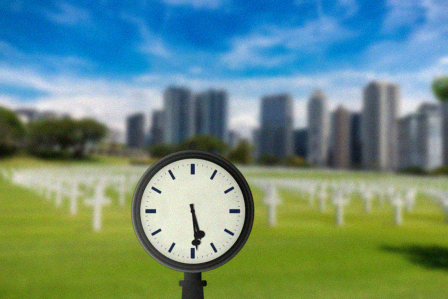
{"hour": 5, "minute": 29}
